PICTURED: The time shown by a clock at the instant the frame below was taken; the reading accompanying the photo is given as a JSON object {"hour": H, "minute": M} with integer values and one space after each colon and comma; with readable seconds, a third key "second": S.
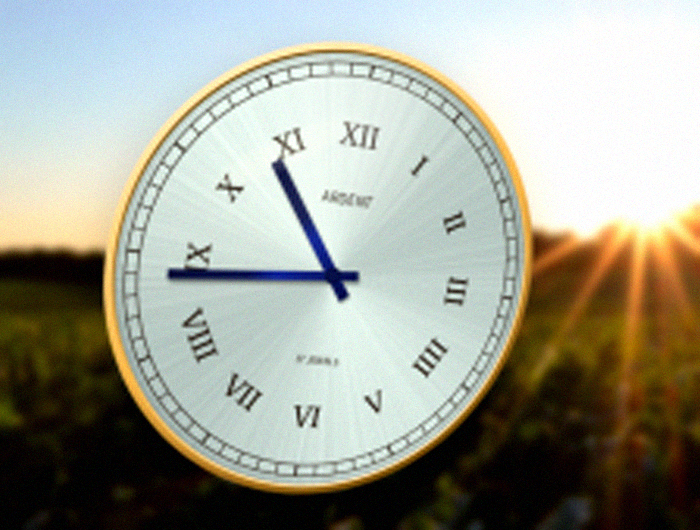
{"hour": 10, "minute": 44}
